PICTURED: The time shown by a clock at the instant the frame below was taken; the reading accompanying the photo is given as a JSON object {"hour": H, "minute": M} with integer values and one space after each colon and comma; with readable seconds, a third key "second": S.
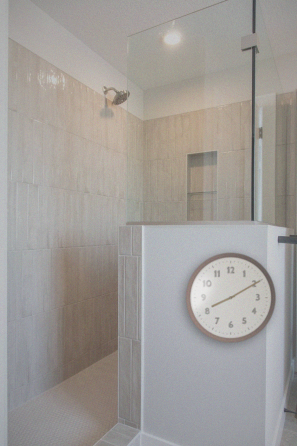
{"hour": 8, "minute": 10}
